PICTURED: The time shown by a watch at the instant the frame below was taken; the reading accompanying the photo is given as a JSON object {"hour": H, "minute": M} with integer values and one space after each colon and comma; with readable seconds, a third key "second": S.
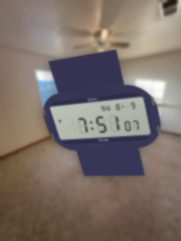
{"hour": 7, "minute": 51, "second": 7}
